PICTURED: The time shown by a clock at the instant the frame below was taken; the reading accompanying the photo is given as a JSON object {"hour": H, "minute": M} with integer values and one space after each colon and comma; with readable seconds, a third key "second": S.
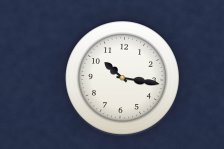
{"hour": 10, "minute": 16}
